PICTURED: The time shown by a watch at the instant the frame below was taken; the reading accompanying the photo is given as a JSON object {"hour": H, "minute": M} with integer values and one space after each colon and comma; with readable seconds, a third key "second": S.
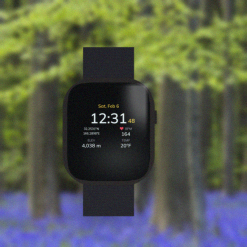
{"hour": 12, "minute": 31}
